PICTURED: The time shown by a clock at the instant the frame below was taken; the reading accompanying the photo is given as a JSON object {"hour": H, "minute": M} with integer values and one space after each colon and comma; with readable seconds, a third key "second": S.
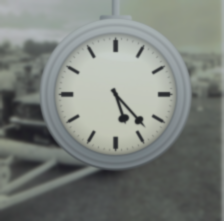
{"hour": 5, "minute": 23}
